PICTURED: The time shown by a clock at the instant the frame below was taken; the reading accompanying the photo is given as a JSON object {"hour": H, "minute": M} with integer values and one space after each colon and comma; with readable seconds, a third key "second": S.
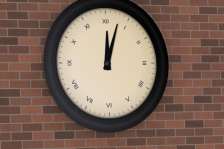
{"hour": 12, "minute": 3}
